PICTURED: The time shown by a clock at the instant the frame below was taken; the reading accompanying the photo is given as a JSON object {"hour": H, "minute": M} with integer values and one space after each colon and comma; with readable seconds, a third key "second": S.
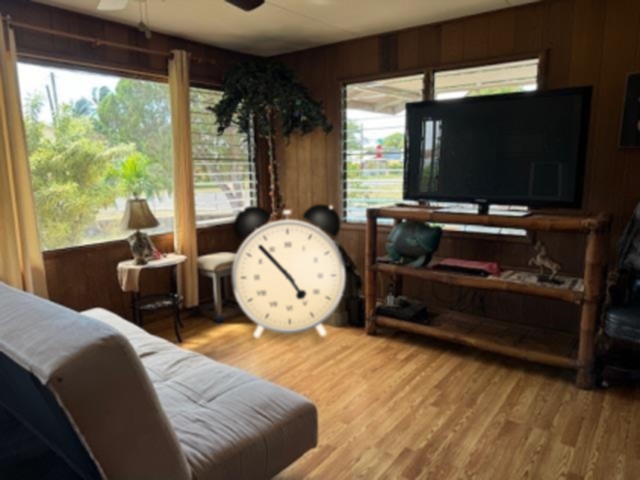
{"hour": 4, "minute": 53}
